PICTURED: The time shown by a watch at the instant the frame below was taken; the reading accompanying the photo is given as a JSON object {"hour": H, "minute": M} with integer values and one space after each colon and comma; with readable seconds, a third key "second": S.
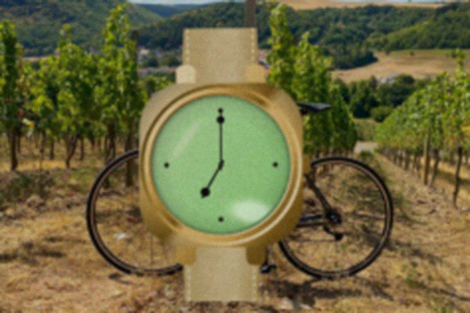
{"hour": 7, "minute": 0}
